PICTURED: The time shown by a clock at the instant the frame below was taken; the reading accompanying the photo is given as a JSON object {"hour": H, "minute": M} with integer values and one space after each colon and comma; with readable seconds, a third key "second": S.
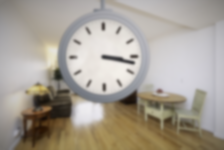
{"hour": 3, "minute": 17}
